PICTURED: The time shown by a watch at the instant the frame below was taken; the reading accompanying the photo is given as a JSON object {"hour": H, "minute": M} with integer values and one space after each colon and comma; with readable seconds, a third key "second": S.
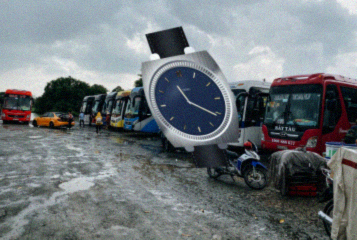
{"hour": 11, "minute": 21}
